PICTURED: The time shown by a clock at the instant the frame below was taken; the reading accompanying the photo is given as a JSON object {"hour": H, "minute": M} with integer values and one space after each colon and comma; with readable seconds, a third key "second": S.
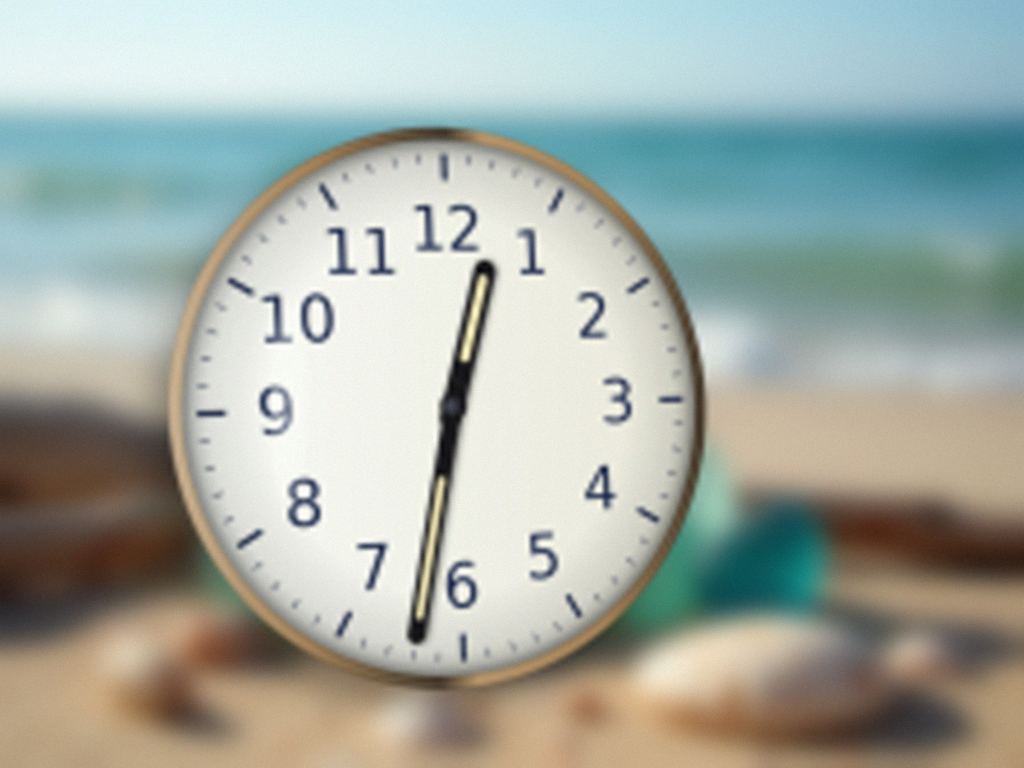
{"hour": 12, "minute": 32}
